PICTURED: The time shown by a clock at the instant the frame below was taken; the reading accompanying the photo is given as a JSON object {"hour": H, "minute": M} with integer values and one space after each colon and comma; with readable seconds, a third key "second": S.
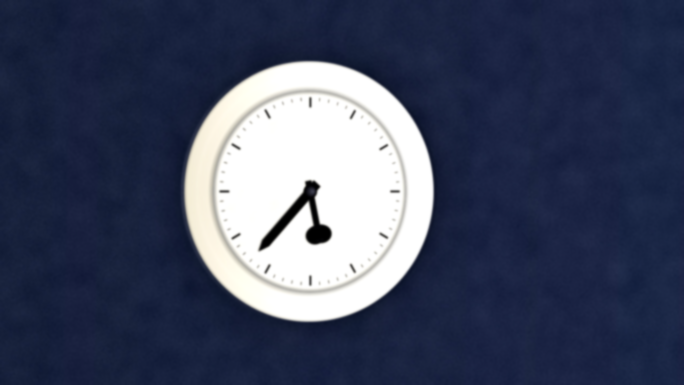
{"hour": 5, "minute": 37}
